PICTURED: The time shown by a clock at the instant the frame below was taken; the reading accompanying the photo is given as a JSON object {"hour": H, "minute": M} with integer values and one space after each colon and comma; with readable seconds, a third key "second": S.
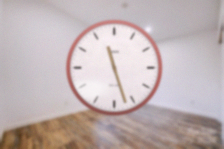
{"hour": 11, "minute": 27}
